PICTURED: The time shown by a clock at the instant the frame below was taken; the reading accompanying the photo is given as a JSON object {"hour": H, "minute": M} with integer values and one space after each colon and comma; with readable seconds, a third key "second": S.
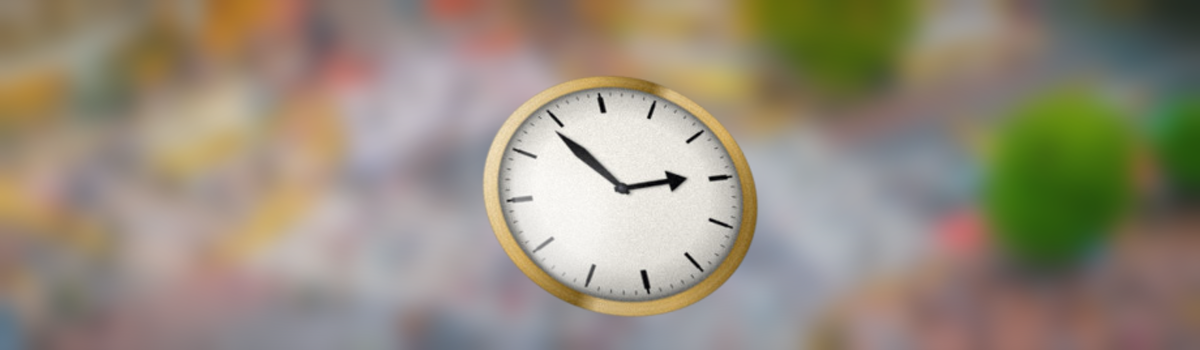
{"hour": 2, "minute": 54}
